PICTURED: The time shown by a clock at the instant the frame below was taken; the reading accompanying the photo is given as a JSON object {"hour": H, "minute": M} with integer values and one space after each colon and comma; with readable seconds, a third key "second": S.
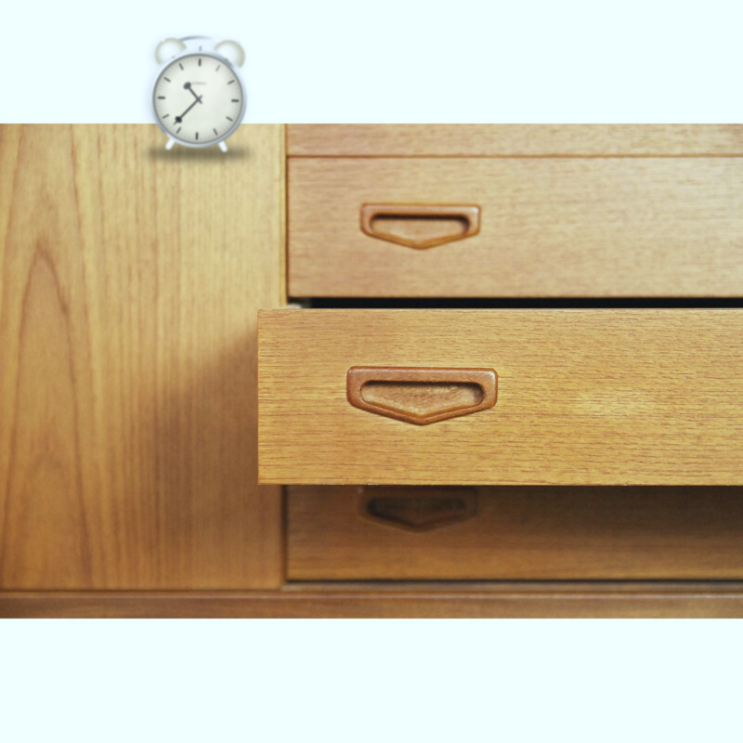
{"hour": 10, "minute": 37}
